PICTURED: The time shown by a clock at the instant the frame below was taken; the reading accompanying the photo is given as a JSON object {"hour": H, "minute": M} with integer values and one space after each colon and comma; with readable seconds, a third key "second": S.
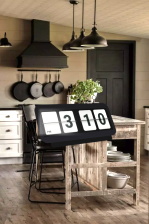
{"hour": 3, "minute": 10}
